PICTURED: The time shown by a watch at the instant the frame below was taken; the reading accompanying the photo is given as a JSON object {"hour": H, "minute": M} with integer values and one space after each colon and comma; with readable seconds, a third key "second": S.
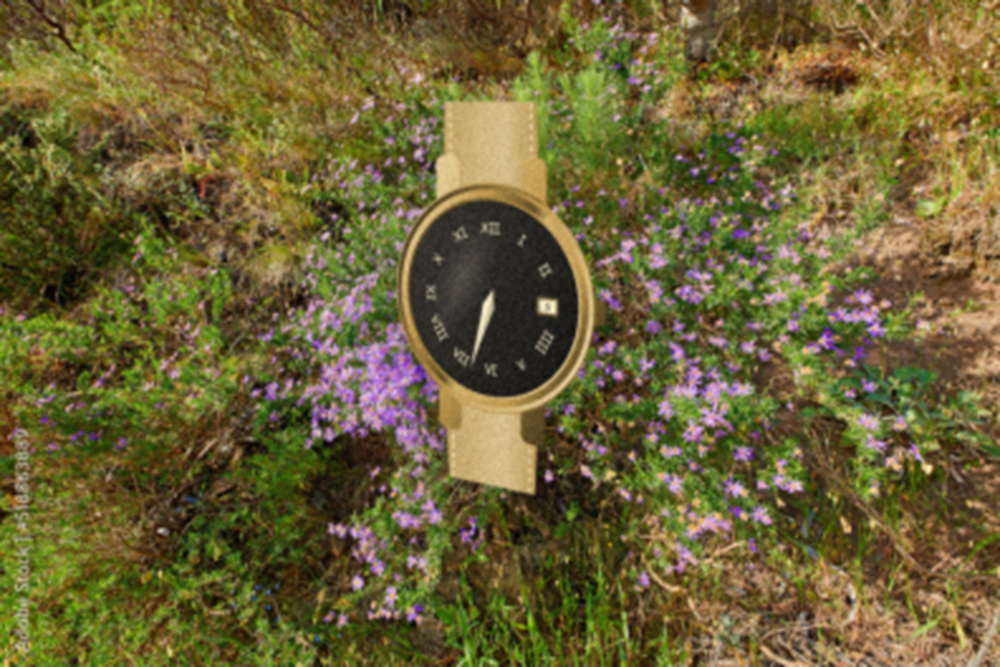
{"hour": 6, "minute": 33}
